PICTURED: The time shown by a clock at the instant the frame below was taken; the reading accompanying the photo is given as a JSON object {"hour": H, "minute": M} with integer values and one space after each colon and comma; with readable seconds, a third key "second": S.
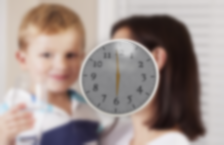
{"hour": 5, "minute": 59}
